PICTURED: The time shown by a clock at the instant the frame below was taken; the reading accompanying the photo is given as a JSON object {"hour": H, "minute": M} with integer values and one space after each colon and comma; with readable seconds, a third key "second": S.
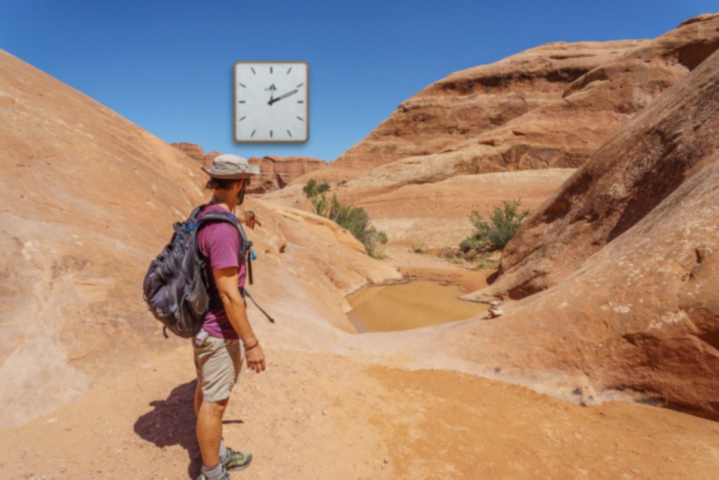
{"hour": 12, "minute": 11}
